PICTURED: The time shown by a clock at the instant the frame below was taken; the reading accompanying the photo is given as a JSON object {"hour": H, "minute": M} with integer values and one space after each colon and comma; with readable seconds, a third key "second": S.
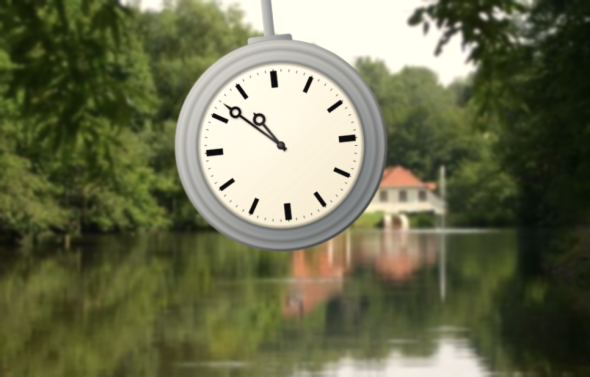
{"hour": 10, "minute": 52}
